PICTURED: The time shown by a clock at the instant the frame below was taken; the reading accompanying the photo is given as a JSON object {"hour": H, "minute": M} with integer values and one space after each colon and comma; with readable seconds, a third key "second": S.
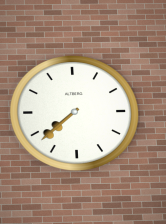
{"hour": 7, "minute": 38}
